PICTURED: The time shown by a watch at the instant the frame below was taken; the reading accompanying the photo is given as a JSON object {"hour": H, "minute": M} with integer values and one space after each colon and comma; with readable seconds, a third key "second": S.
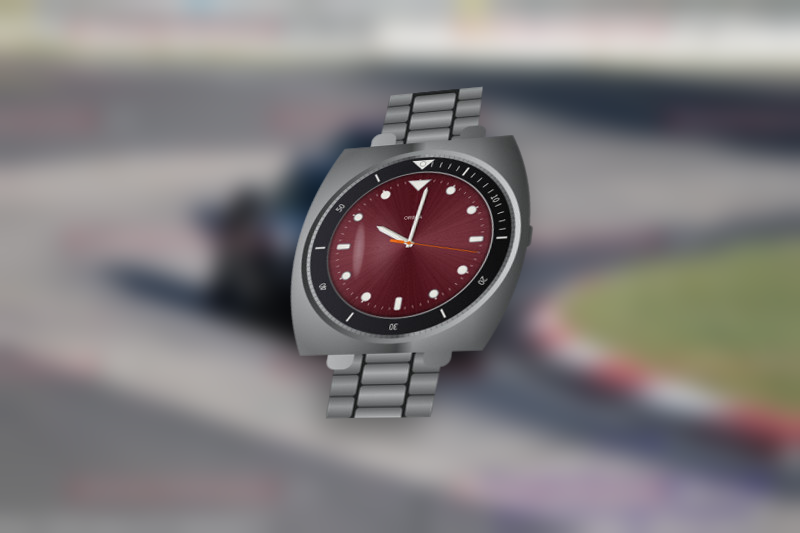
{"hour": 10, "minute": 1, "second": 17}
